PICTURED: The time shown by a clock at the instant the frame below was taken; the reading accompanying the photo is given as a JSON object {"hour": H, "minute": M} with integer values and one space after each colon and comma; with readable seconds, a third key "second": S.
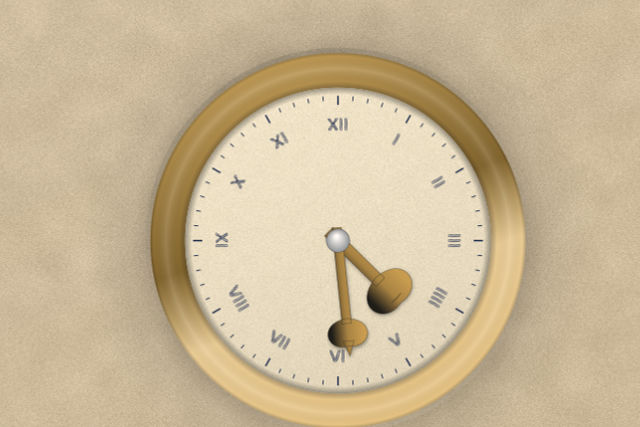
{"hour": 4, "minute": 29}
